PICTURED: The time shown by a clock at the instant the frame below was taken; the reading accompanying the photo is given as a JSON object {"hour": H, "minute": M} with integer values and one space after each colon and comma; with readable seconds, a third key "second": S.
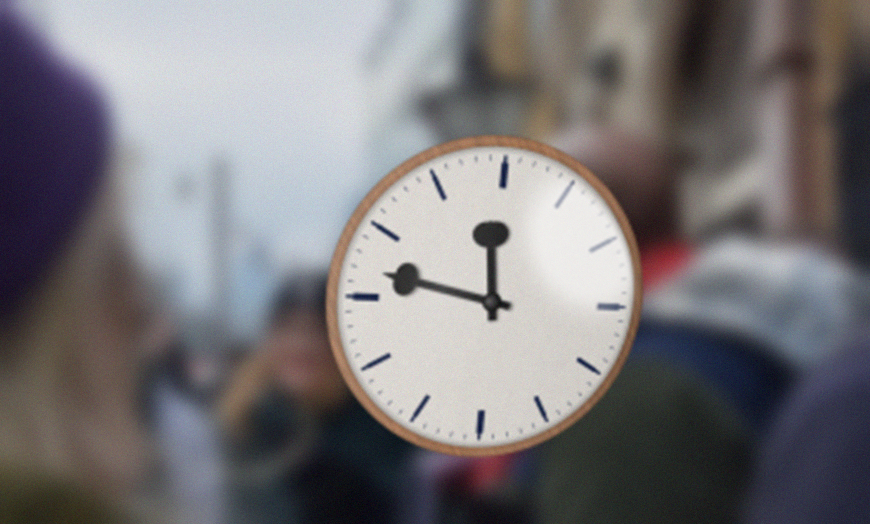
{"hour": 11, "minute": 47}
